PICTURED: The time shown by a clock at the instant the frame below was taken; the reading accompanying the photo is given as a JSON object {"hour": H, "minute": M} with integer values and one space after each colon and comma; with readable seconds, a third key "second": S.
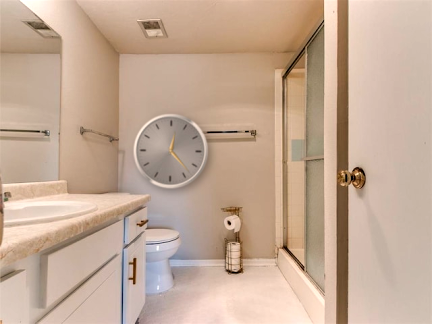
{"hour": 12, "minute": 23}
